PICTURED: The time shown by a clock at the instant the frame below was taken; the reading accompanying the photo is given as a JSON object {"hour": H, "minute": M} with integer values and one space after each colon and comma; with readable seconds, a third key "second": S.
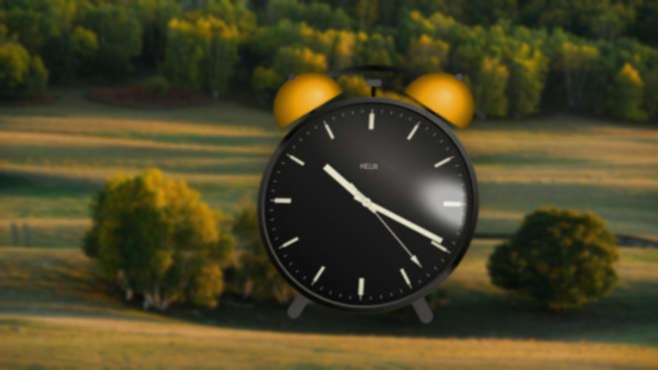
{"hour": 10, "minute": 19, "second": 23}
